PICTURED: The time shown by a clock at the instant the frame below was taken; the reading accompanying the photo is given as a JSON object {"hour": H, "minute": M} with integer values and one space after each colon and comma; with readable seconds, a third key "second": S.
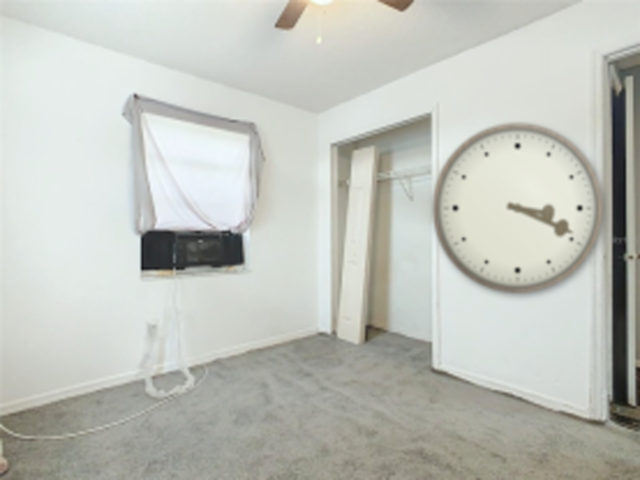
{"hour": 3, "minute": 19}
